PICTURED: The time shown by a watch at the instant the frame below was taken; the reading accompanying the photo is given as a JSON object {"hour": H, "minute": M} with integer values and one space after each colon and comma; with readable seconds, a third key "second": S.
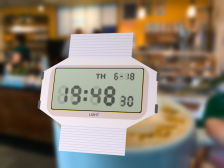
{"hour": 19, "minute": 48, "second": 30}
